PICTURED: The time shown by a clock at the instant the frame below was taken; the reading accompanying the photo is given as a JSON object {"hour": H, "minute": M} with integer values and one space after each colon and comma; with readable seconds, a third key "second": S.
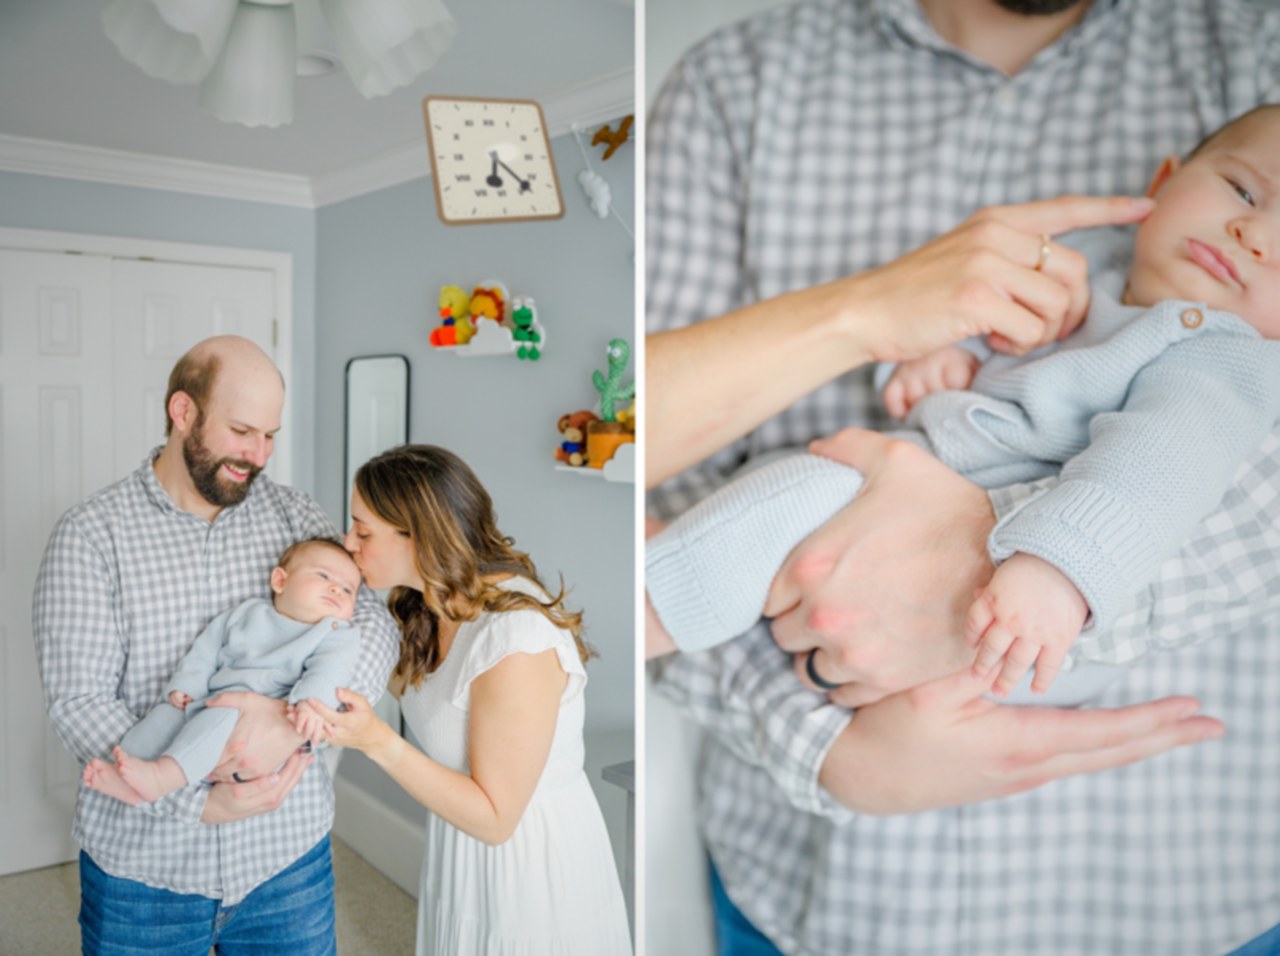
{"hour": 6, "minute": 23}
